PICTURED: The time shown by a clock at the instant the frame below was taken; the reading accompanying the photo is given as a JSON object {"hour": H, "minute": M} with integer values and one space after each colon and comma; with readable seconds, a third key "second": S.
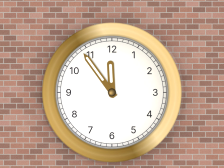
{"hour": 11, "minute": 54}
